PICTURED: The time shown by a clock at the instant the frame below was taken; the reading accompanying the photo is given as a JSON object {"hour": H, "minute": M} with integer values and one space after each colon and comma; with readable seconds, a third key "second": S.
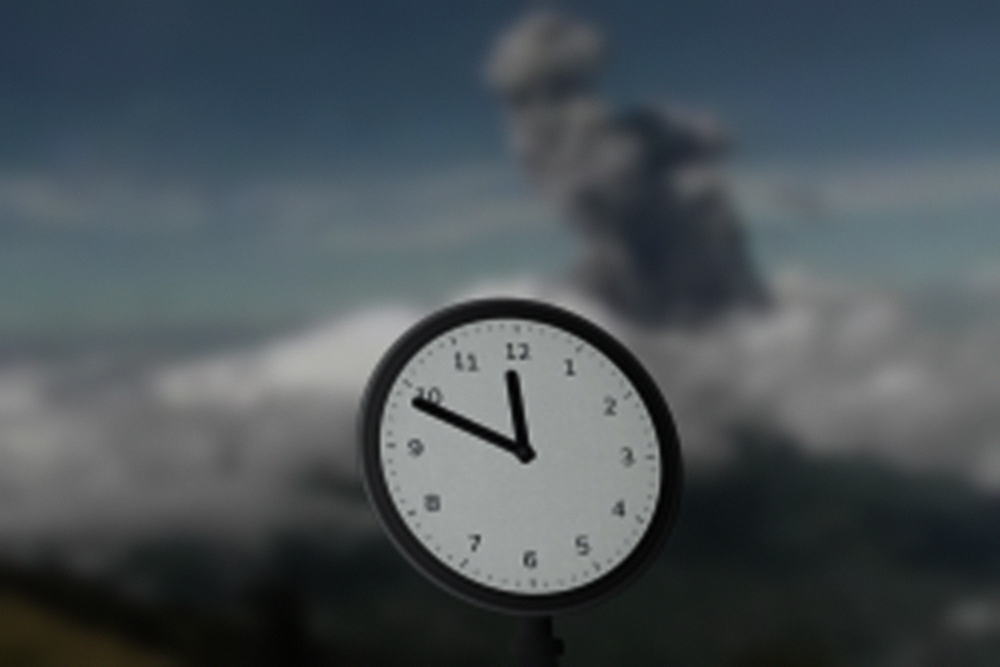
{"hour": 11, "minute": 49}
